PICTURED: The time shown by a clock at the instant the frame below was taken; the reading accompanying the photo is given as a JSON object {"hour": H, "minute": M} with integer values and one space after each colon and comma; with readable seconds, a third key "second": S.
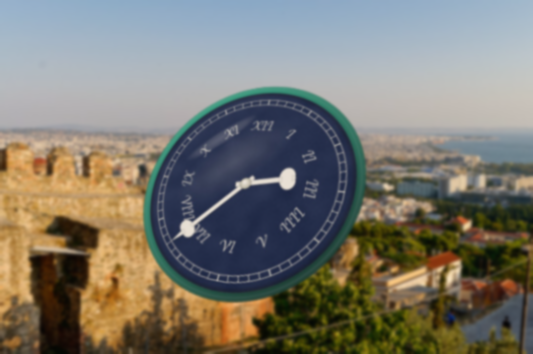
{"hour": 2, "minute": 37}
